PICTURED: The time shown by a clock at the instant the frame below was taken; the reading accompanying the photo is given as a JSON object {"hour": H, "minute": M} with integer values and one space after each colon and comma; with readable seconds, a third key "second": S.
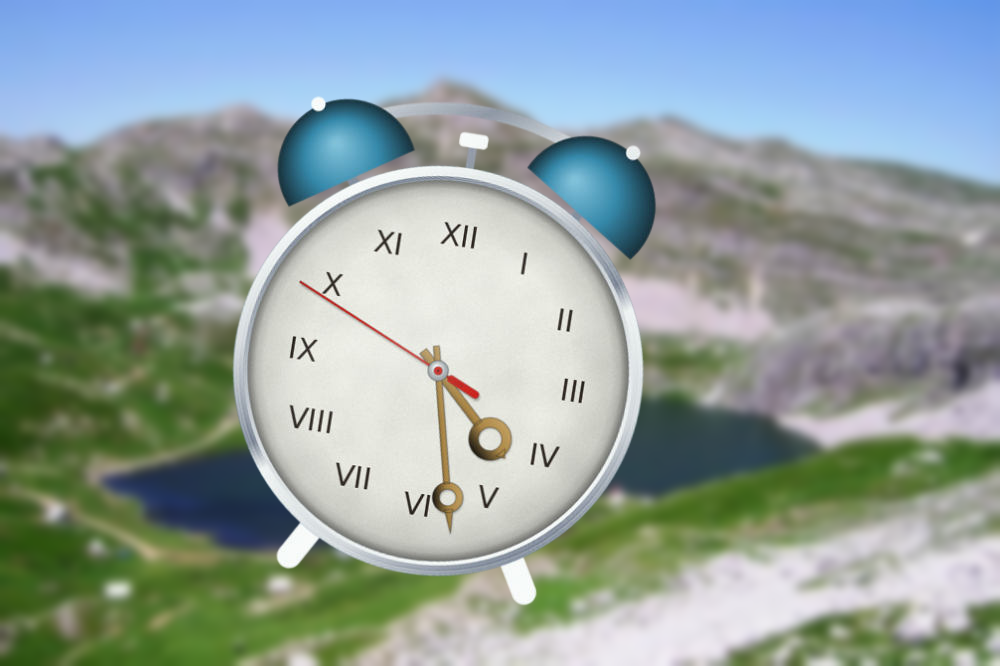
{"hour": 4, "minute": 27, "second": 49}
